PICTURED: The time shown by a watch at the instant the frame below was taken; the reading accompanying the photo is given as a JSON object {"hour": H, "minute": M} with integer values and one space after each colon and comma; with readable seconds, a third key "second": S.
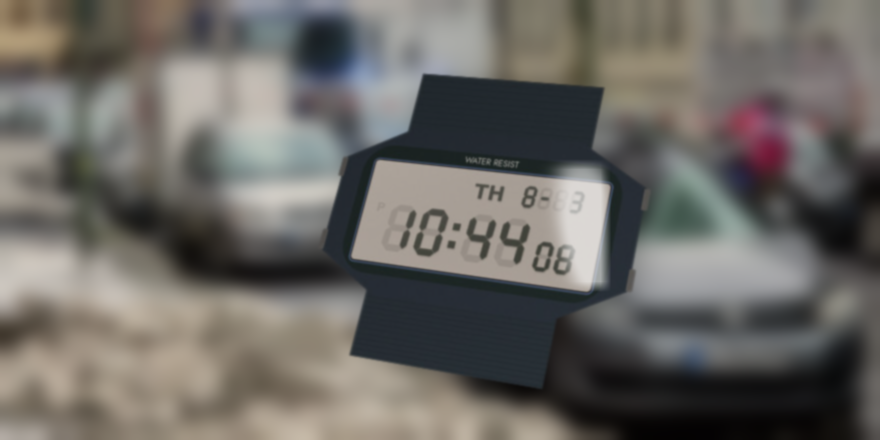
{"hour": 10, "minute": 44, "second": 8}
